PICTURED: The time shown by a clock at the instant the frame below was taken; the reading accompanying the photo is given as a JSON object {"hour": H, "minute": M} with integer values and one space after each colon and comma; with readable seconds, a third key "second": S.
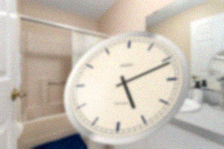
{"hour": 5, "minute": 11}
